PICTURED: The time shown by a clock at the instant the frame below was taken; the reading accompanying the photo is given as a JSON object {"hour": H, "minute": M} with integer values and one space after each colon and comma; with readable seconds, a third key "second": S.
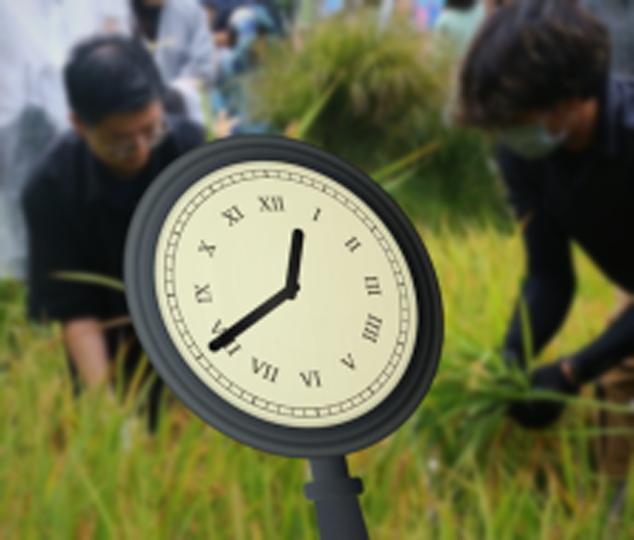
{"hour": 12, "minute": 40}
